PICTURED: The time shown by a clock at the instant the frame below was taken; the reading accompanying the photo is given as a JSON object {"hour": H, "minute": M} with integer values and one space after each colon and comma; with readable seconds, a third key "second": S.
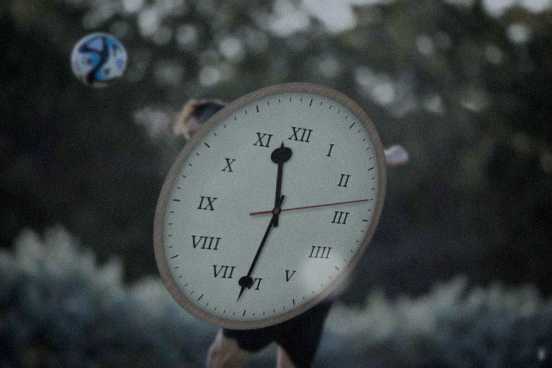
{"hour": 11, "minute": 31, "second": 13}
